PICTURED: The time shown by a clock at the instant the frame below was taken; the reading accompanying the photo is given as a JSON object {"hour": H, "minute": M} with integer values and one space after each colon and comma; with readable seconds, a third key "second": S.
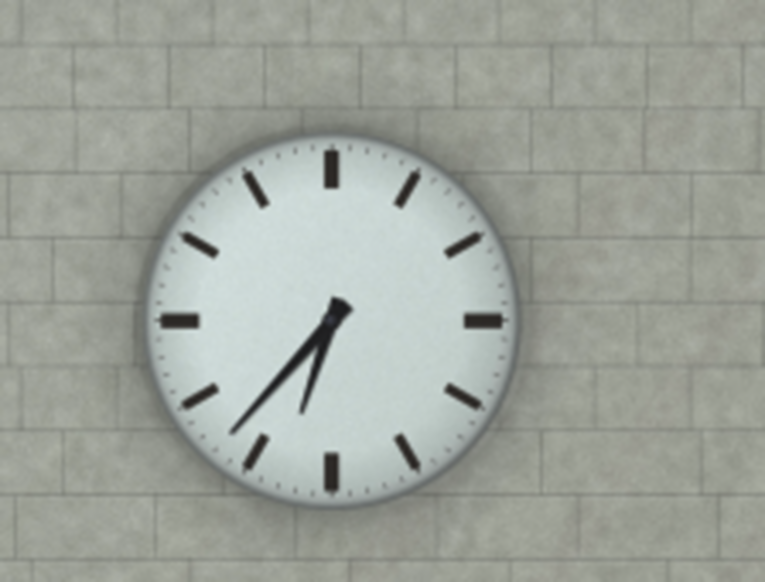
{"hour": 6, "minute": 37}
